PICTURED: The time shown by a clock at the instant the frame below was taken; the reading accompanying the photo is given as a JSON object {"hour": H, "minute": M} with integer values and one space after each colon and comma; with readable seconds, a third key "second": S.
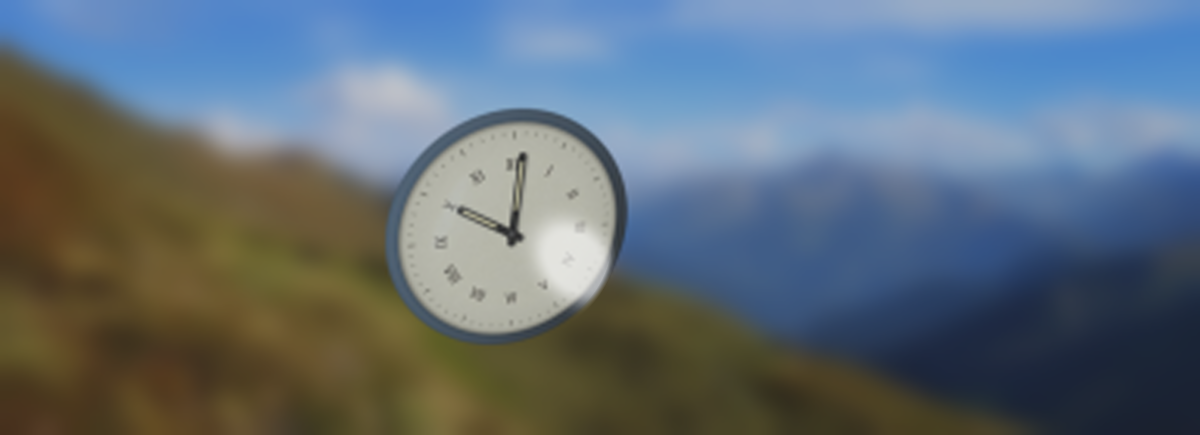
{"hour": 10, "minute": 1}
